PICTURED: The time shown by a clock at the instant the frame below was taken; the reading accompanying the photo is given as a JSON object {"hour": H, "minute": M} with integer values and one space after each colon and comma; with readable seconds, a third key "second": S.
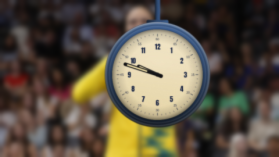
{"hour": 9, "minute": 48}
